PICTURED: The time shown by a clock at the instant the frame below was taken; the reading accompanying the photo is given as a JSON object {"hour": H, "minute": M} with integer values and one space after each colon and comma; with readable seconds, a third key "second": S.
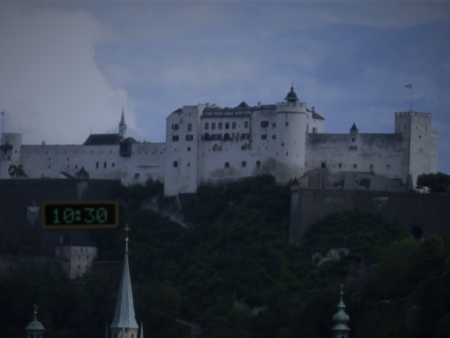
{"hour": 10, "minute": 30}
